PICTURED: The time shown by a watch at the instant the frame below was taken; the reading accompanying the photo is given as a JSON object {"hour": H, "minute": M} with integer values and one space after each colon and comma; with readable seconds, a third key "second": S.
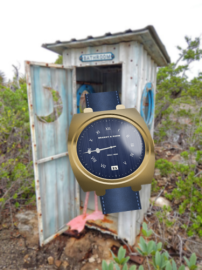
{"hour": 8, "minute": 44}
